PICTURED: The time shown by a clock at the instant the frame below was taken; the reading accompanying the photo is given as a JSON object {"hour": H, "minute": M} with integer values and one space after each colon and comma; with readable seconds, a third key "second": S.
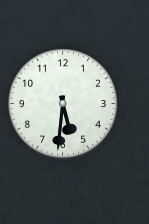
{"hour": 5, "minute": 31}
